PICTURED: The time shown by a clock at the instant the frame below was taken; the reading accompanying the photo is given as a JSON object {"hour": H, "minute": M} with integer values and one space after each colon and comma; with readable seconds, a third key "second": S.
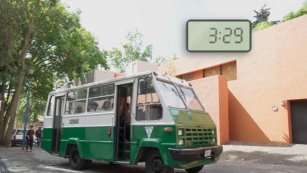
{"hour": 3, "minute": 29}
